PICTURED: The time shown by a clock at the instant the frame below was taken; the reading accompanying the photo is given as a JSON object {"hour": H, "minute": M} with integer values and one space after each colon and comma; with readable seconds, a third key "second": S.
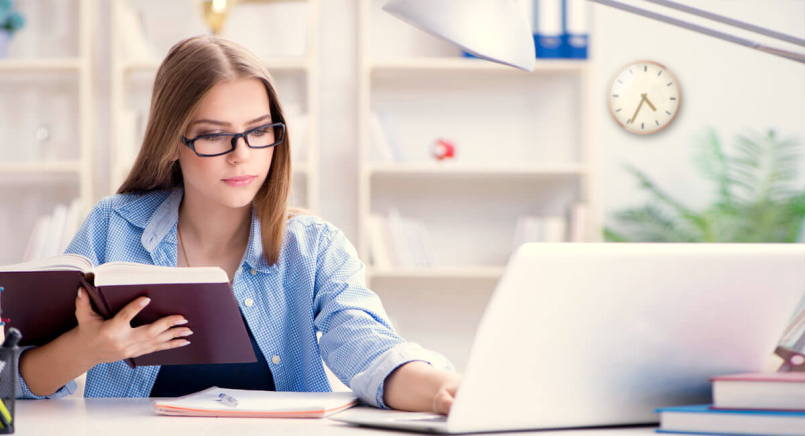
{"hour": 4, "minute": 34}
